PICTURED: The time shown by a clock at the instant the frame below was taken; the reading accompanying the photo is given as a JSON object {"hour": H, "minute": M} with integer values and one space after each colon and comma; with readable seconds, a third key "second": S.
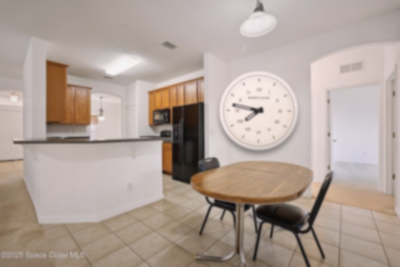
{"hour": 7, "minute": 47}
